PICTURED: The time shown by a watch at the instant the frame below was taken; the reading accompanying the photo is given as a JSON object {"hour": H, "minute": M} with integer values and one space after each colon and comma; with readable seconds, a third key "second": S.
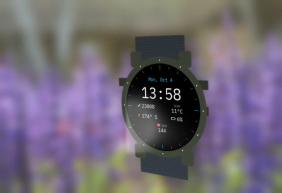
{"hour": 13, "minute": 58}
